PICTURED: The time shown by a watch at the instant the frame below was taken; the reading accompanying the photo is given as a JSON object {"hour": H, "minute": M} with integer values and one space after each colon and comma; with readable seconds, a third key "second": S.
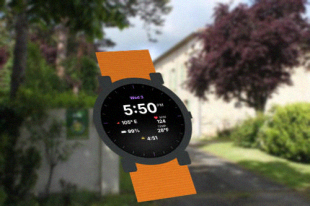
{"hour": 5, "minute": 50}
